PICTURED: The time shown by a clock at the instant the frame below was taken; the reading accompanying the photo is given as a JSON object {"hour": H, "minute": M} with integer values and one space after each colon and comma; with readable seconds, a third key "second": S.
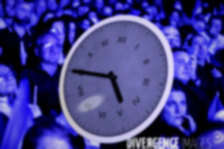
{"hour": 4, "minute": 45}
